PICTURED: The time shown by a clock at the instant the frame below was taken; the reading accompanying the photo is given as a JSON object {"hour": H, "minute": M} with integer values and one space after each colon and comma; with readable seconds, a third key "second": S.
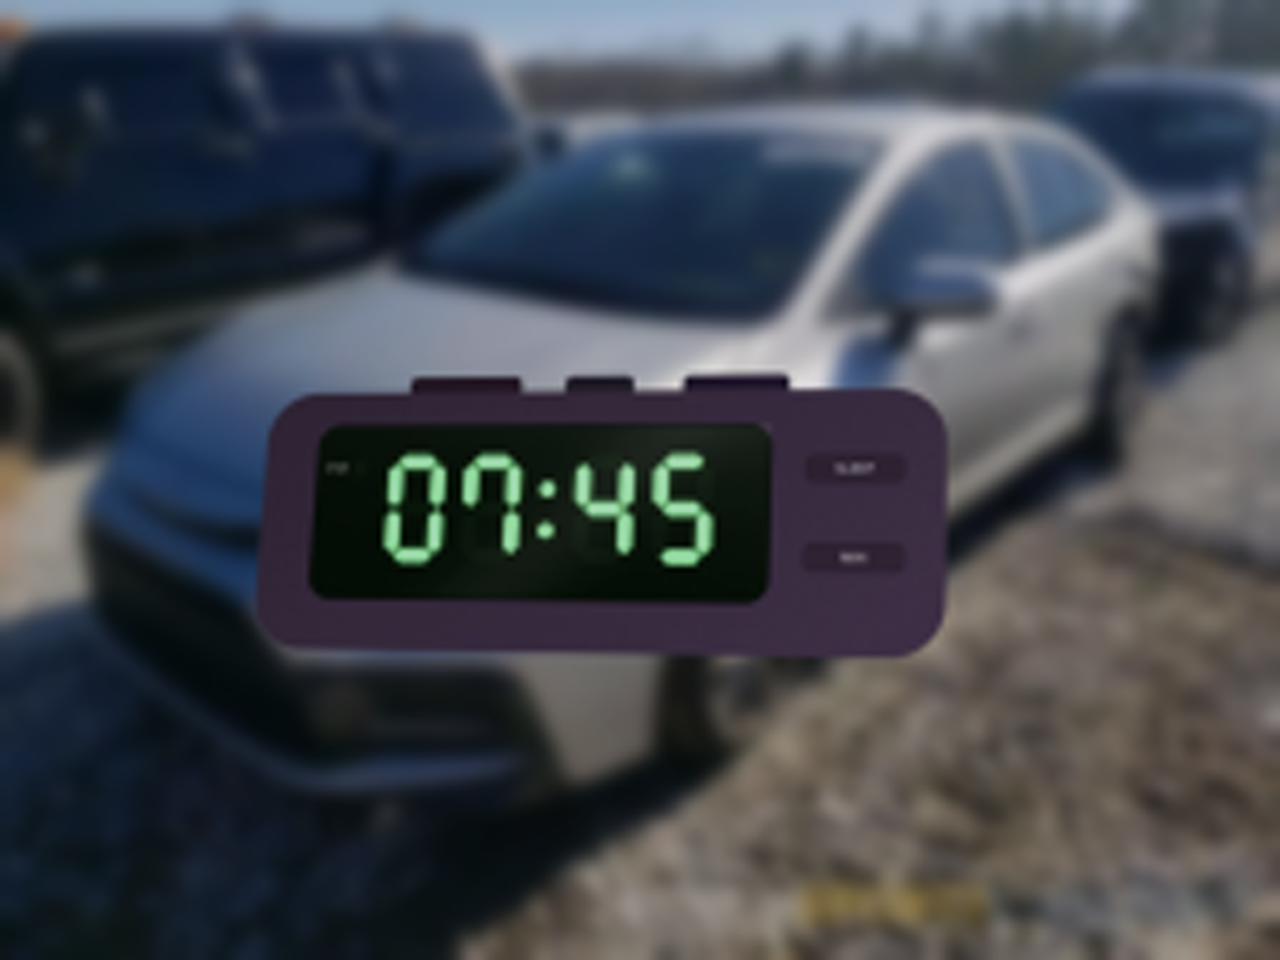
{"hour": 7, "minute": 45}
